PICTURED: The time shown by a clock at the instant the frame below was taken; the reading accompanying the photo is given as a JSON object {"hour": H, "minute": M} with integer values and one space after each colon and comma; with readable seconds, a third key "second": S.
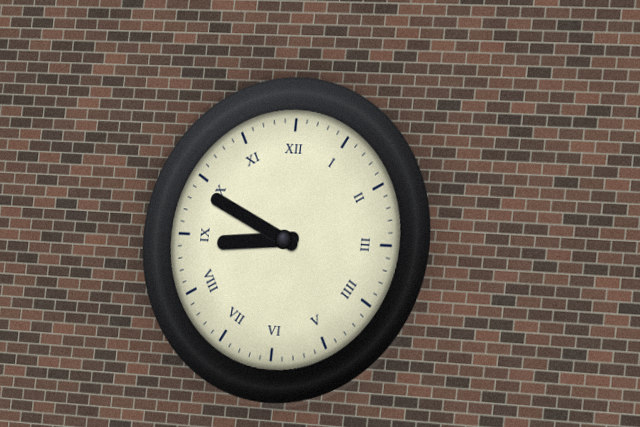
{"hour": 8, "minute": 49}
